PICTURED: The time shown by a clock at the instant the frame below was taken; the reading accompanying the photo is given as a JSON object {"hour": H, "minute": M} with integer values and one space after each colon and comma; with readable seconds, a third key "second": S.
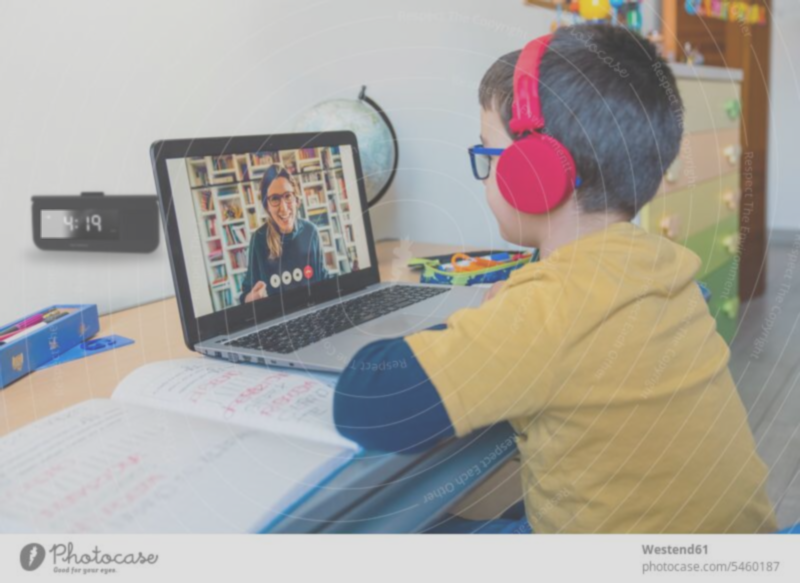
{"hour": 4, "minute": 19}
